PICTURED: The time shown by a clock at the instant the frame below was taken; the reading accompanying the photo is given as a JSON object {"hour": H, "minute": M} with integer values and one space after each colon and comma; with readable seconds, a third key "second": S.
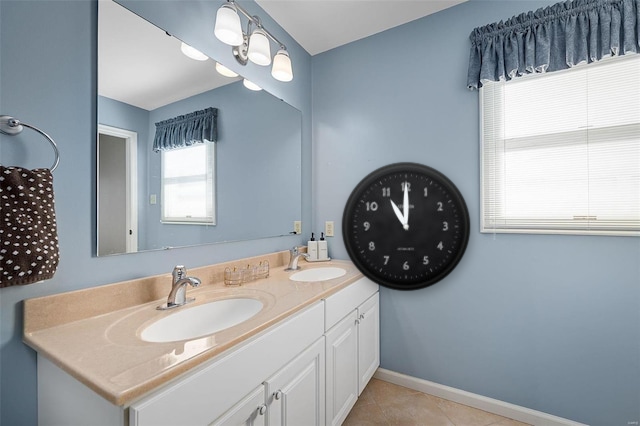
{"hour": 11, "minute": 0}
